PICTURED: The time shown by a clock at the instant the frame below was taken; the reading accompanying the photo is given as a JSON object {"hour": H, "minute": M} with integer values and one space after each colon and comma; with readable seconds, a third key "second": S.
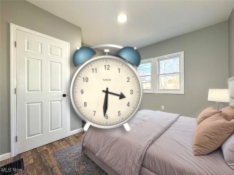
{"hour": 3, "minute": 31}
